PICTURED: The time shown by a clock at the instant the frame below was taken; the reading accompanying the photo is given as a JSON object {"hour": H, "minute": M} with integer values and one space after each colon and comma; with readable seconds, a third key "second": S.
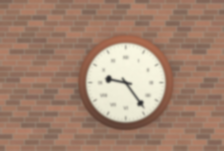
{"hour": 9, "minute": 24}
